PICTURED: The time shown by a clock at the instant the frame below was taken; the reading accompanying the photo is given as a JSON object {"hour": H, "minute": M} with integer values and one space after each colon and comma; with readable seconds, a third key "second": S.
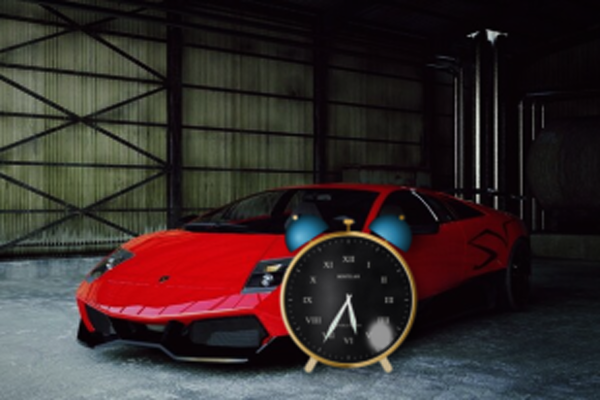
{"hour": 5, "minute": 35}
